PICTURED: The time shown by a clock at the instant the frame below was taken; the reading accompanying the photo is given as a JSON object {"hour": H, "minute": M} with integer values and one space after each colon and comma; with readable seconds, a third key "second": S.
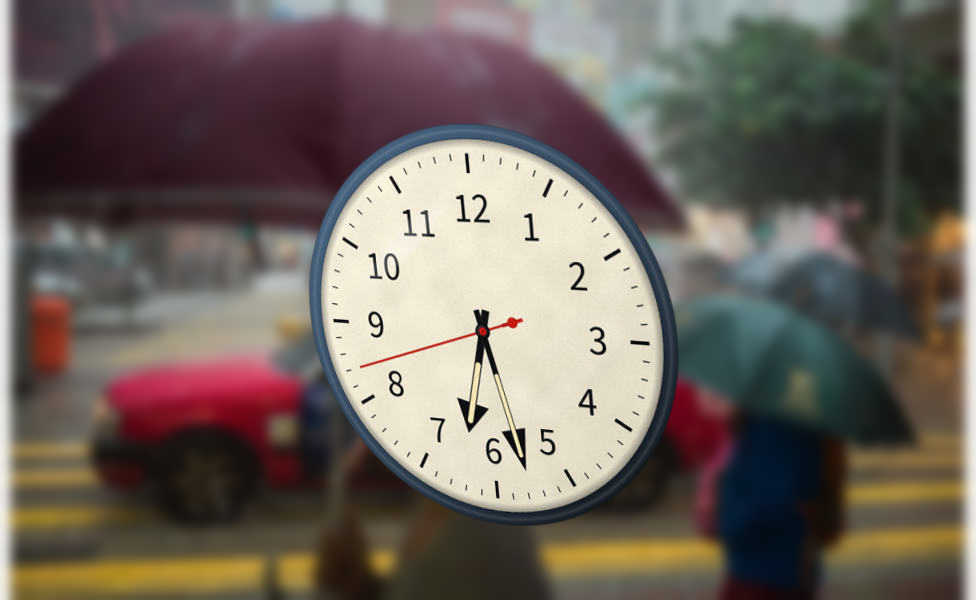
{"hour": 6, "minute": 27, "second": 42}
